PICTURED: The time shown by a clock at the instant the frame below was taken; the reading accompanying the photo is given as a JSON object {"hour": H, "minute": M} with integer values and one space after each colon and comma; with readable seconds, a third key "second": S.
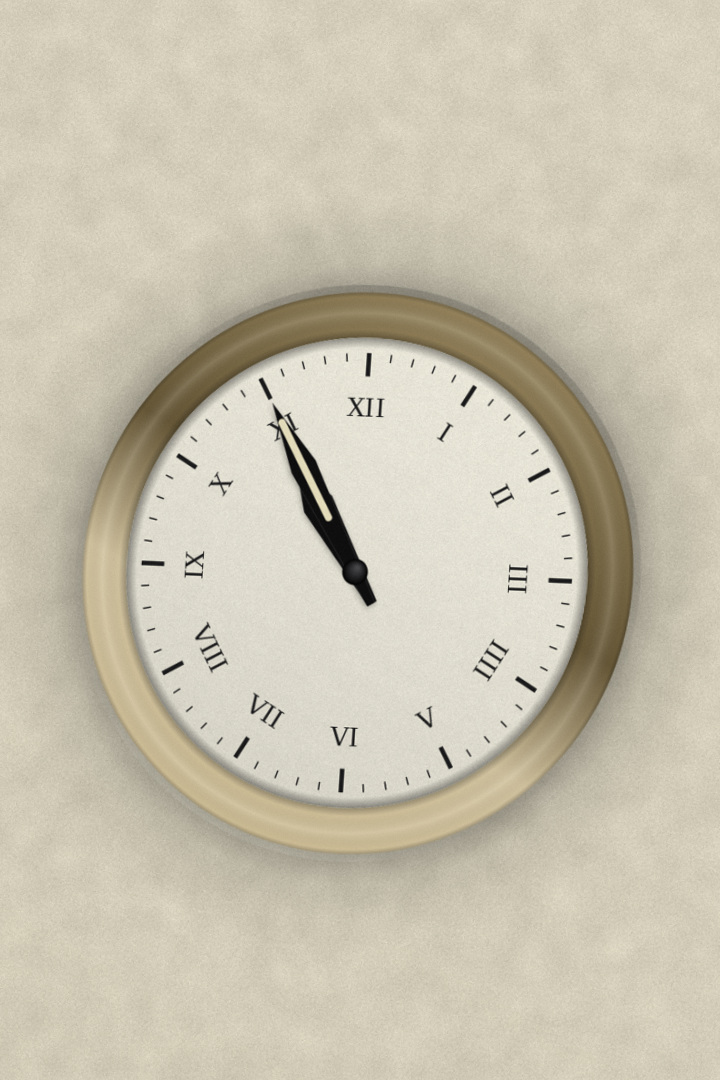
{"hour": 10, "minute": 55}
